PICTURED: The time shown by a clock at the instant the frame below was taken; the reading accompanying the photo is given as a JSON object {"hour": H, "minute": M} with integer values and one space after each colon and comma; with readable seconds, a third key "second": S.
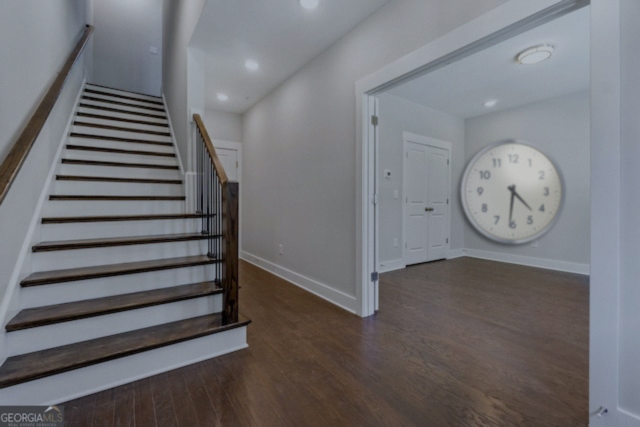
{"hour": 4, "minute": 31}
